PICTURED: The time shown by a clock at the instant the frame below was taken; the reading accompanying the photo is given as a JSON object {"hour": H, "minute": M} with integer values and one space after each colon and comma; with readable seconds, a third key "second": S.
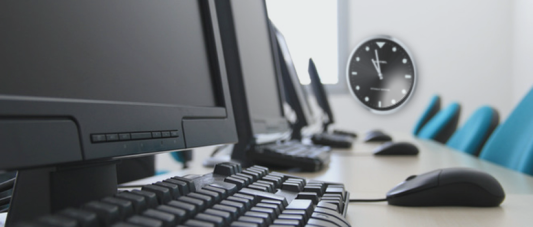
{"hour": 10, "minute": 58}
